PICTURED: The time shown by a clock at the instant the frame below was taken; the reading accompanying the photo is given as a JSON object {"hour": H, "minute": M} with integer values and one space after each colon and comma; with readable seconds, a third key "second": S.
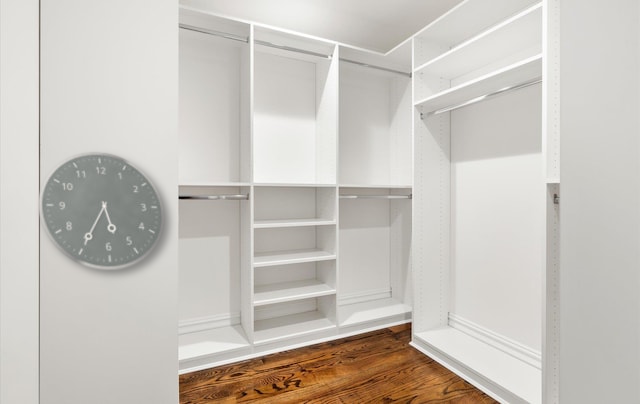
{"hour": 5, "minute": 35}
